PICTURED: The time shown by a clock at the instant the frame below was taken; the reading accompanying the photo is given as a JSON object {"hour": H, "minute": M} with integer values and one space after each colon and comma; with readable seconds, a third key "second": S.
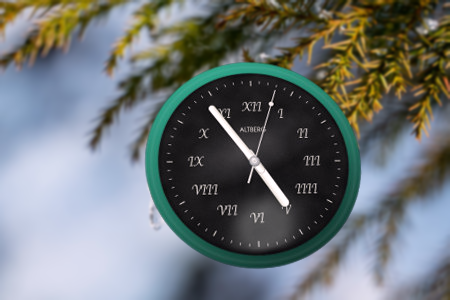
{"hour": 4, "minute": 54, "second": 3}
